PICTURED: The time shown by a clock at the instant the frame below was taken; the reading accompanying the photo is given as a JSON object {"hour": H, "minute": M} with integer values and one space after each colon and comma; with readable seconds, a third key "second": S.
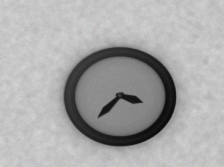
{"hour": 3, "minute": 37}
